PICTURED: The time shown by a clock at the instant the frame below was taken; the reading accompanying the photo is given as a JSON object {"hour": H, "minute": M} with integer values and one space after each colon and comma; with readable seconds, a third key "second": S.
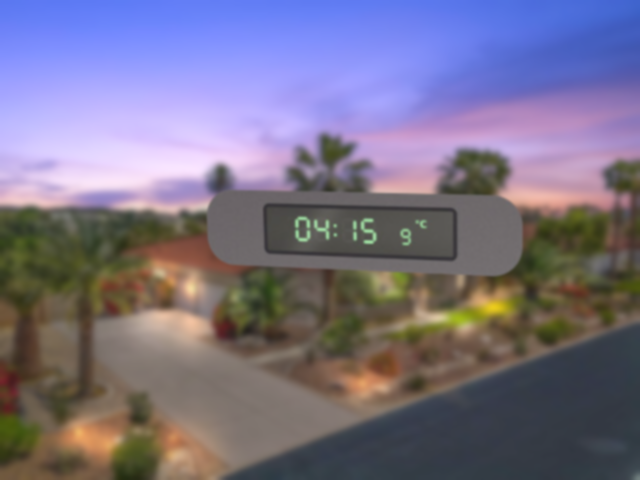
{"hour": 4, "minute": 15}
